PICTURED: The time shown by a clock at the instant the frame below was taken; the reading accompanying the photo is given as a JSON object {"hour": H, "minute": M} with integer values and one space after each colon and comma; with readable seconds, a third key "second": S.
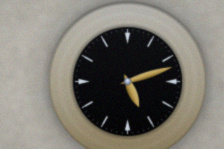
{"hour": 5, "minute": 12}
